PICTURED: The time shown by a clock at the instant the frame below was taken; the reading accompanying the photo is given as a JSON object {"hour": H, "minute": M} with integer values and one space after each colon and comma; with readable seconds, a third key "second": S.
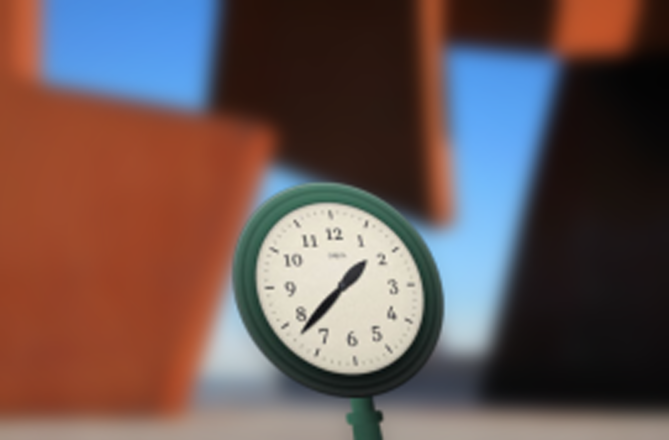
{"hour": 1, "minute": 38}
